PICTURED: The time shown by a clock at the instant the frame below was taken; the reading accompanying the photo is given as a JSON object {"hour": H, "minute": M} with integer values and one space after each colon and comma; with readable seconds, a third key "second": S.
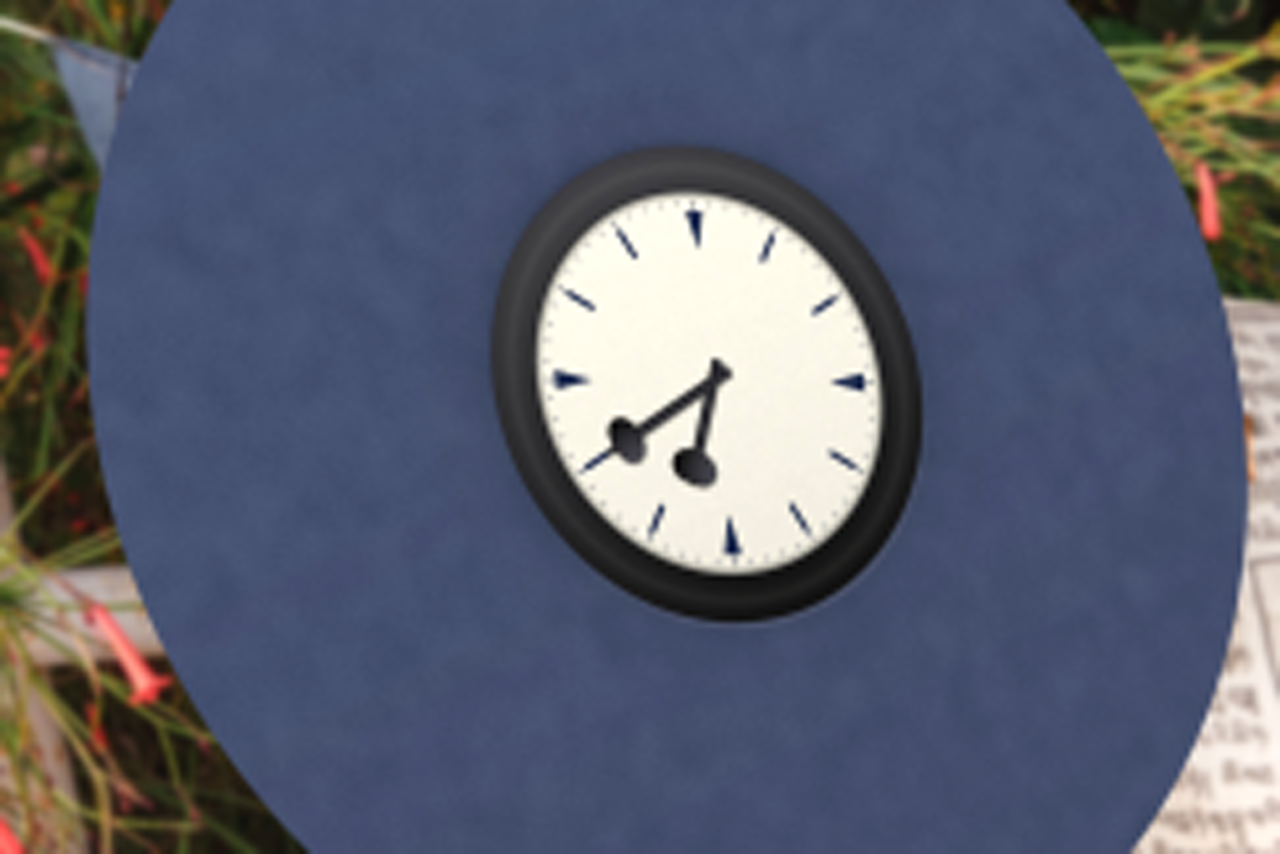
{"hour": 6, "minute": 40}
